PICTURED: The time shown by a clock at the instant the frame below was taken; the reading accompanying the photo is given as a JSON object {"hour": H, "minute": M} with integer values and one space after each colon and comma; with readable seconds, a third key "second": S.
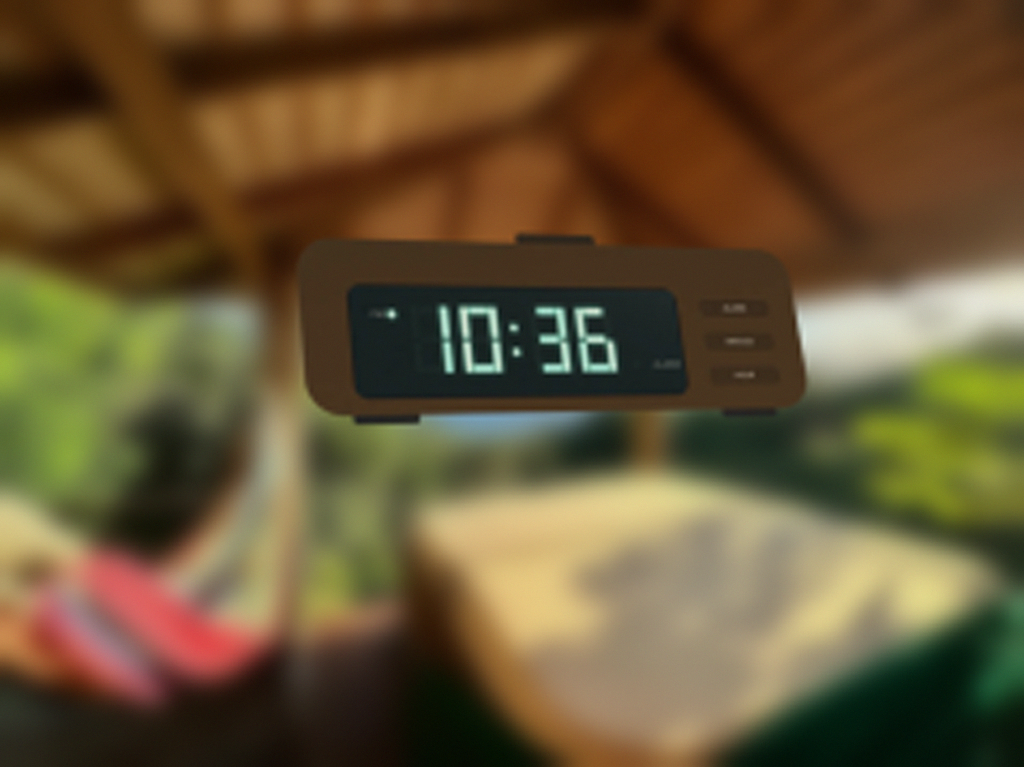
{"hour": 10, "minute": 36}
